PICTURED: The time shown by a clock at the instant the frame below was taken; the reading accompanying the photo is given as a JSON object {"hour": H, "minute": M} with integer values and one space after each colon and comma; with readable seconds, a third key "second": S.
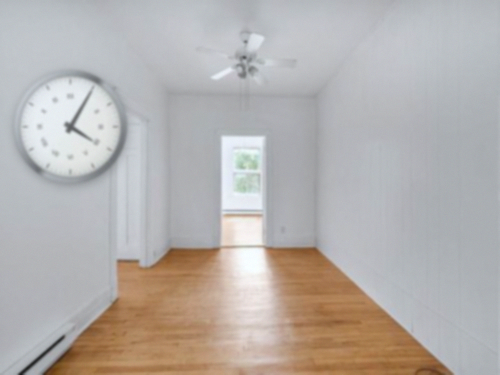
{"hour": 4, "minute": 5}
